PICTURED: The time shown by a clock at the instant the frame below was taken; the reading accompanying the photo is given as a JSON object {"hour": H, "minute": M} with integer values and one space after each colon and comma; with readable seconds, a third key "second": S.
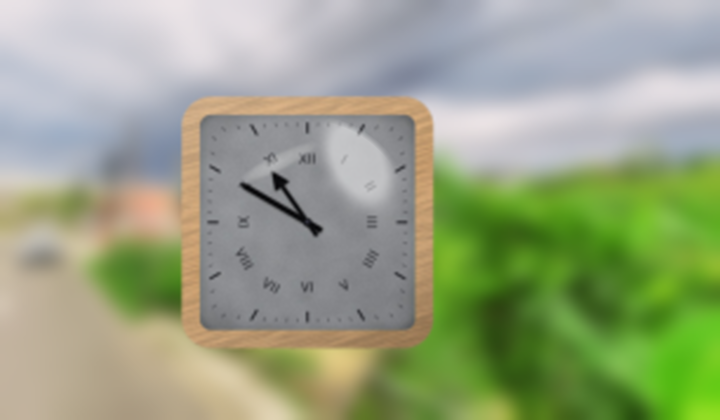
{"hour": 10, "minute": 50}
